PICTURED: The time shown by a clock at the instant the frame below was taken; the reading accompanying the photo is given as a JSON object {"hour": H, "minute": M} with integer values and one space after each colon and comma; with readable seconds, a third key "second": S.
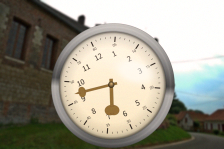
{"hour": 6, "minute": 47}
